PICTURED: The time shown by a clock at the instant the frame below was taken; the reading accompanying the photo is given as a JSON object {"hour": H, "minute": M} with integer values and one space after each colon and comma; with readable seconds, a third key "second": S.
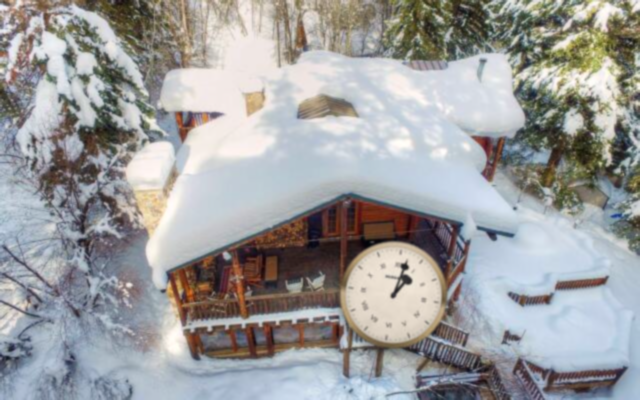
{"hour": 1, "minute": 2}
